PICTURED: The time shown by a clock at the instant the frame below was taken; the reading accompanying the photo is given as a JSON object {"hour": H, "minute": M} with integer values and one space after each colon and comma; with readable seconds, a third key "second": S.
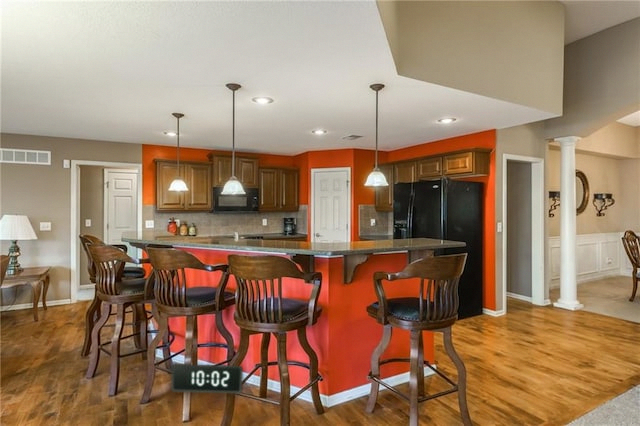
{"hour": 10, "minute": 2}
